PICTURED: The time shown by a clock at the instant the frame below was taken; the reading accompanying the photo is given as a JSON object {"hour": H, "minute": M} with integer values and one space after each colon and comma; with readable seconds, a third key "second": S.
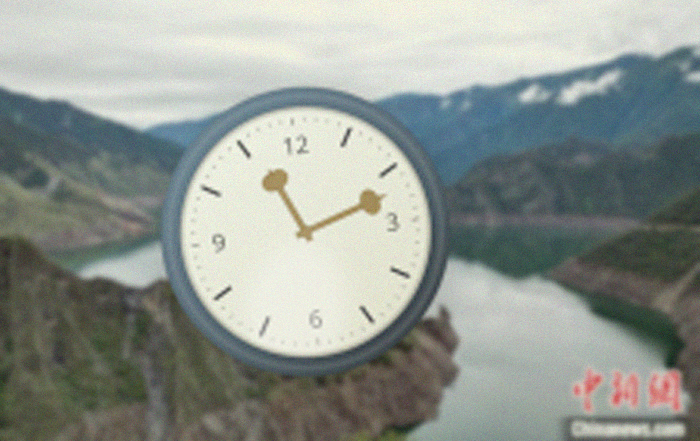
{"hour": 11, "minute": 12}
